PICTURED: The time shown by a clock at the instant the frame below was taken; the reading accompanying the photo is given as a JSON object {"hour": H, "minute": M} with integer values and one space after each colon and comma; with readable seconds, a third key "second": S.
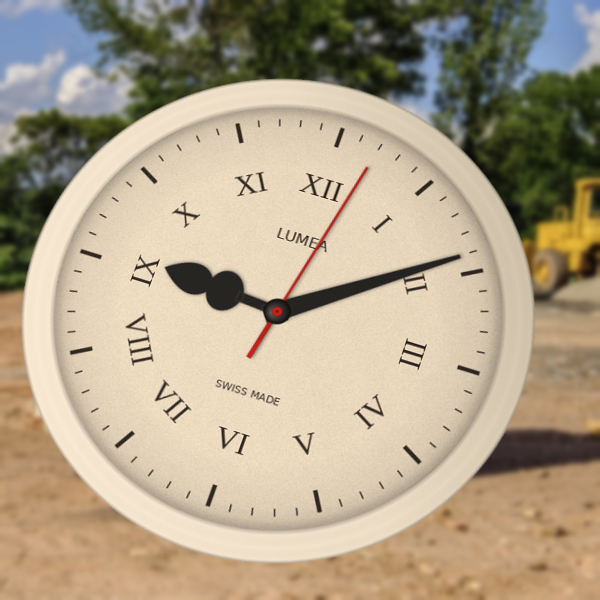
{"hour": 9, "minute": 9, "second": 2}
